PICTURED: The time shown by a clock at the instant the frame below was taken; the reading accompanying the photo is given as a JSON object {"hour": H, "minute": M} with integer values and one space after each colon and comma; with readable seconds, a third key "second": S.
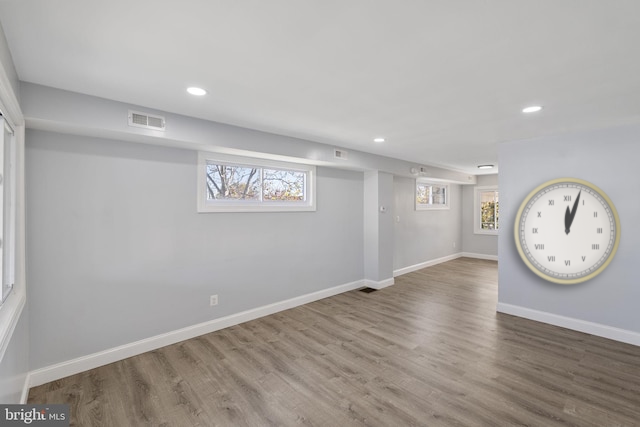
{"hour": 12, "minute": 3}
